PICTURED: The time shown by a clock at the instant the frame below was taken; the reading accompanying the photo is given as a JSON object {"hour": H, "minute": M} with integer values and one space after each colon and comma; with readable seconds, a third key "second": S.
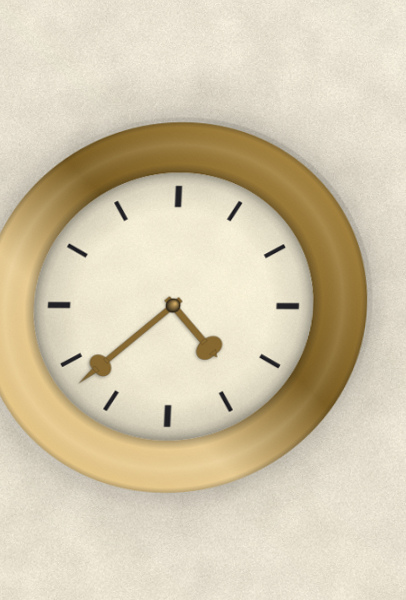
{"hour": 4, "minute": 38}
